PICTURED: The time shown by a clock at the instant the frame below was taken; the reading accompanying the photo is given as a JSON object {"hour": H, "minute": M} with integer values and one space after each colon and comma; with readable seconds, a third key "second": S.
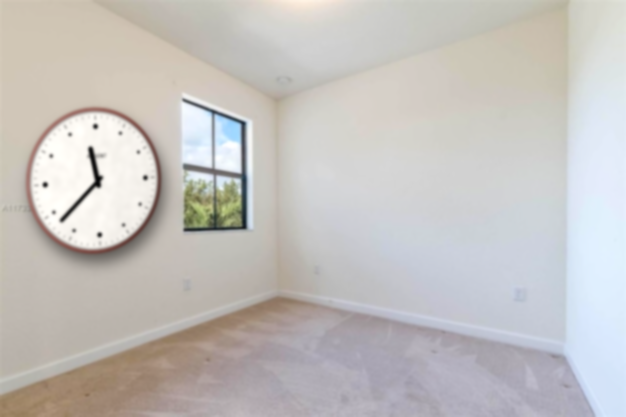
{"hour": 11, "minute": 38}
